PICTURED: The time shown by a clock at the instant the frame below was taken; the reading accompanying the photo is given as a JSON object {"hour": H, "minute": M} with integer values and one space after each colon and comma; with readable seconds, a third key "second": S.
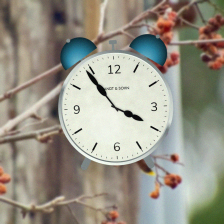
{"hour": 3, "minute": 54}
